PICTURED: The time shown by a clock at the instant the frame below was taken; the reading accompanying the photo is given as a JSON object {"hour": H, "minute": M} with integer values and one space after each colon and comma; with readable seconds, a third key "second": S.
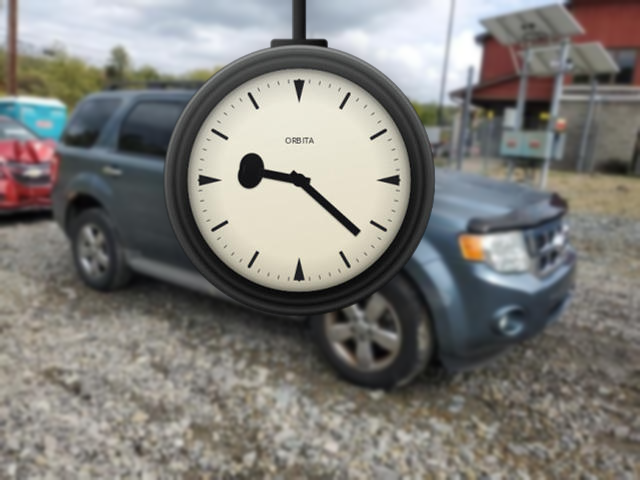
{"hour": 9, "minute": 22}
